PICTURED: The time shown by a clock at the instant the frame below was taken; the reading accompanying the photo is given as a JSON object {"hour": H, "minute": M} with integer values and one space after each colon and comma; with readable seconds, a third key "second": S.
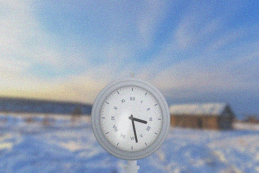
{"hour": 3, "minute": 28}
